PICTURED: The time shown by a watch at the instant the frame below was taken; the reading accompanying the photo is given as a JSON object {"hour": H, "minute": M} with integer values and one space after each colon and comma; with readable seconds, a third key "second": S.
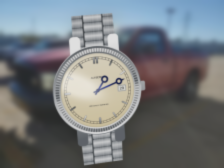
{"hour": 1, "minute": 12}
